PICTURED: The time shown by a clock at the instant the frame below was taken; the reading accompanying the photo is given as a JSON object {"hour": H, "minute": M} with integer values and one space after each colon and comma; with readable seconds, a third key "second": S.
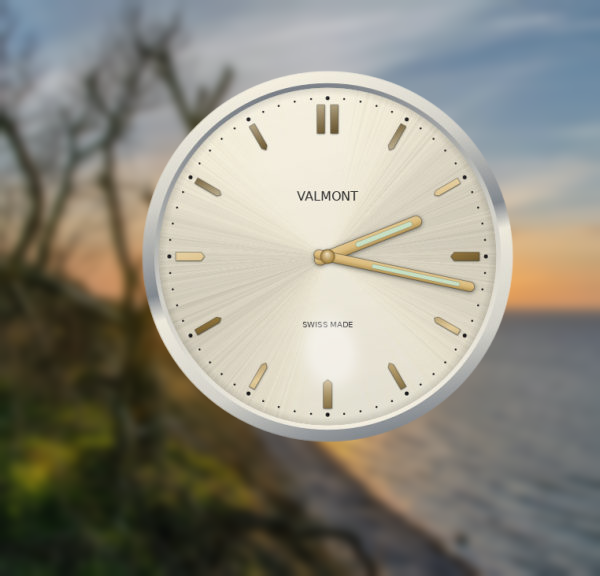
{"hour": 2, "minute": 17}
